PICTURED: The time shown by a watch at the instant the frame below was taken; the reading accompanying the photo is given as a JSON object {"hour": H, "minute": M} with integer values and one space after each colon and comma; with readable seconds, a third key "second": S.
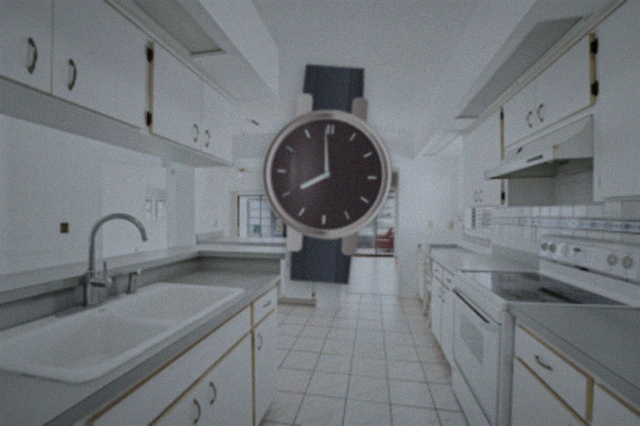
{"hour": 7, "minute": 59}
